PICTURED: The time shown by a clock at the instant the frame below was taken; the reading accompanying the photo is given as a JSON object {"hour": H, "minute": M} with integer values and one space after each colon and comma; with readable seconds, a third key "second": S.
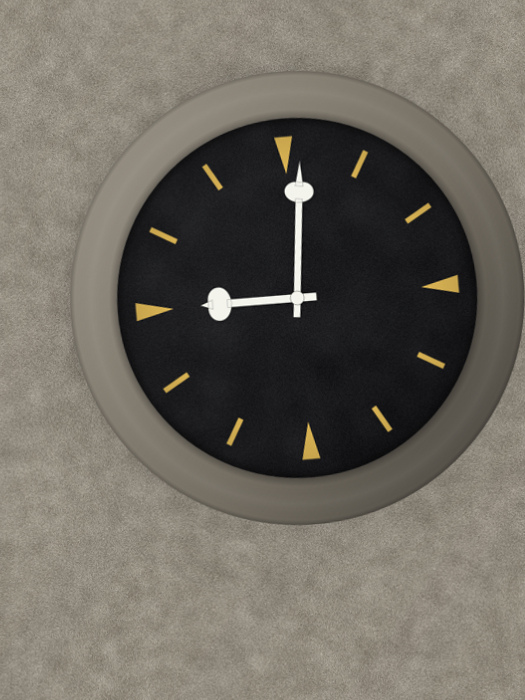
{"hour": 9, "minute": 1}
